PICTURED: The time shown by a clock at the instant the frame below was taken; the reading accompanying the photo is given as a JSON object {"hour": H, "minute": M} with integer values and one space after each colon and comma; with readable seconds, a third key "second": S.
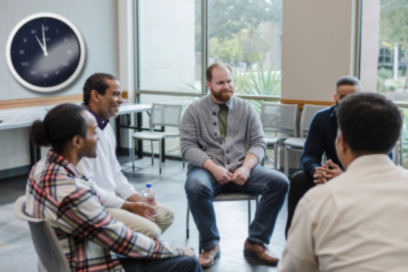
{"hour": 10, "minute": 59}
